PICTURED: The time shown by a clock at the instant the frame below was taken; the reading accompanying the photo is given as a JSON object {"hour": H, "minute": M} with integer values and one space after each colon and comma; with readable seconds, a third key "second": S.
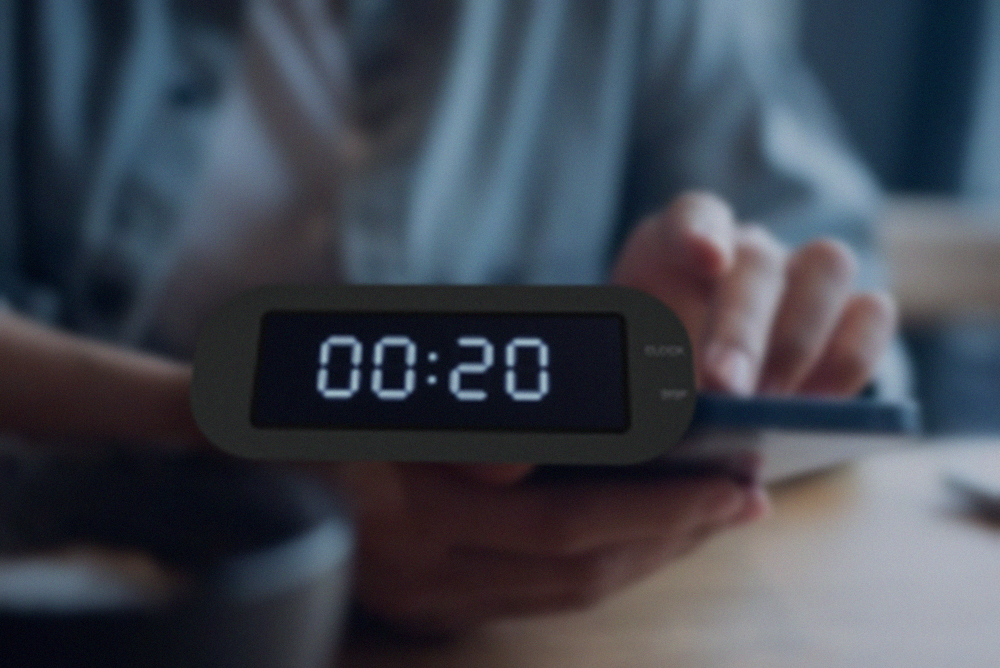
{"hour": 0, "minute": 20}
